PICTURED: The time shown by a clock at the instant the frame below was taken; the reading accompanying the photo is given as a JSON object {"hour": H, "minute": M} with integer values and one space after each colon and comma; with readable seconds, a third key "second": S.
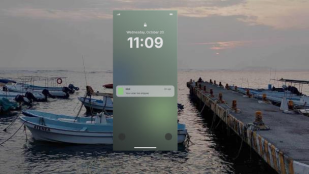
{"hour": 11, "minute": 9}
